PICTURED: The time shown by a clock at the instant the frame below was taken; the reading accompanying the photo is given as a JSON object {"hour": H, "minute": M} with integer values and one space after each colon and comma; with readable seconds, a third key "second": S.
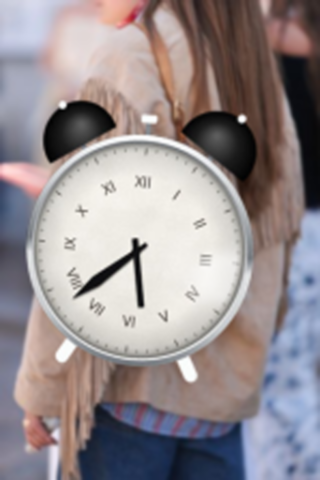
{"hour": 5, "minute": 38}
